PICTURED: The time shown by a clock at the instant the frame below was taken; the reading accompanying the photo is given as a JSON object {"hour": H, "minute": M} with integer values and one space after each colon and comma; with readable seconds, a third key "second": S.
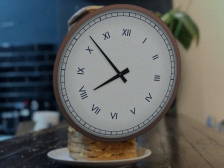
{"hour": 7, "minute": 52}
